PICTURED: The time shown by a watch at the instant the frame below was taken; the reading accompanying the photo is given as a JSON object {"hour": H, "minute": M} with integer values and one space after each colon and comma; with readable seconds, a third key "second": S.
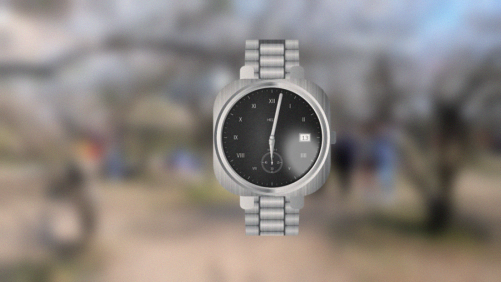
{"hour": 6, "minute": 2}
